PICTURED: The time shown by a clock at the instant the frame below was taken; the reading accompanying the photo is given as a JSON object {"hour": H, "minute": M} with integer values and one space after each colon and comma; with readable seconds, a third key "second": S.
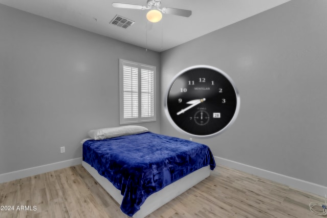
{"hour": 8, "minute": 40}
